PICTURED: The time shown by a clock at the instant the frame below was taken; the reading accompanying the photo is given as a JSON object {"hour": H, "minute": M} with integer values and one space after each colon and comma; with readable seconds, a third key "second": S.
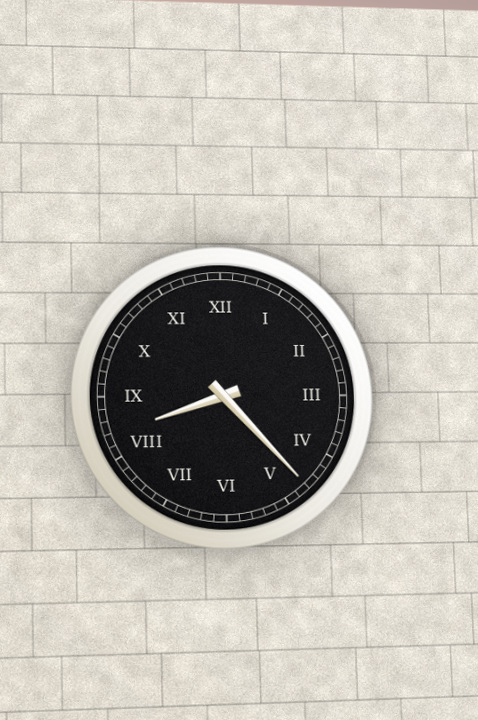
{"hour": 8, "minute": 23}
